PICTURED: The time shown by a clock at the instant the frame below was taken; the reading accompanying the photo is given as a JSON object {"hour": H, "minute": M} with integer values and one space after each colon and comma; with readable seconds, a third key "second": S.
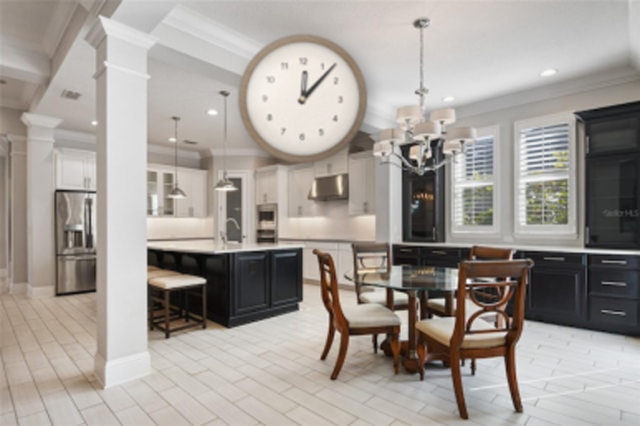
{"hour": 12, "minute": 7}
